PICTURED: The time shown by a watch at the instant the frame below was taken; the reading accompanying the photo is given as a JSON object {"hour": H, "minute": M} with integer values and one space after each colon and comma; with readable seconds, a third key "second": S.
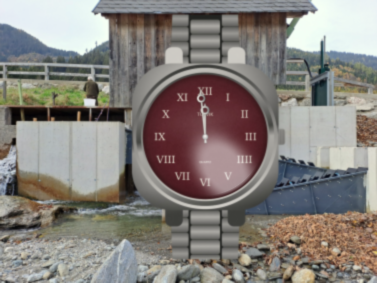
{"hour": 11, "minute": 59}
